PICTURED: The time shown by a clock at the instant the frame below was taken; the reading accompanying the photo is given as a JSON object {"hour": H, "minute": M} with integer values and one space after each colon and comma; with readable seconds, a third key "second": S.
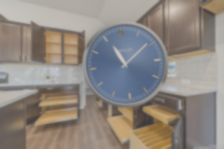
{"hour": 11, "minute": 9}
